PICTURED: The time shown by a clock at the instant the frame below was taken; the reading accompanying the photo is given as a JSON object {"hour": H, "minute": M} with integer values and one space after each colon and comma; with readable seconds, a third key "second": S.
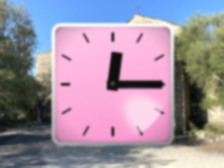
{"hour": 12, "minute": 15}
